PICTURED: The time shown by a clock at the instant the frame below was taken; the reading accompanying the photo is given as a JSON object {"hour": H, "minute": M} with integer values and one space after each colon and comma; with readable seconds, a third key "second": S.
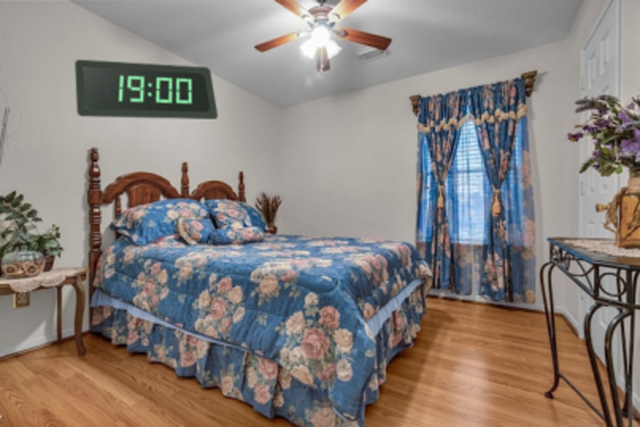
{"hour": 19, "minute": 0}
